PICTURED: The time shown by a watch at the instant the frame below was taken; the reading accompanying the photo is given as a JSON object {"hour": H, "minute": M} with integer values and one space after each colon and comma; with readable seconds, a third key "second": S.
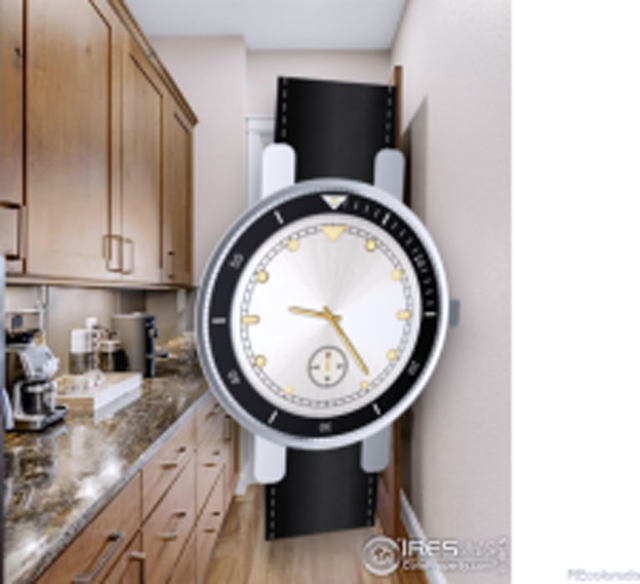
{"hour": 9, "minute": 24}
